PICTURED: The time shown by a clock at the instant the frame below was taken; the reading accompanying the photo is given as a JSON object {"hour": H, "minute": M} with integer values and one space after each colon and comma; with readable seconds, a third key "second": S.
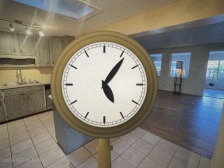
{"hour": 5, "minute": 6}
